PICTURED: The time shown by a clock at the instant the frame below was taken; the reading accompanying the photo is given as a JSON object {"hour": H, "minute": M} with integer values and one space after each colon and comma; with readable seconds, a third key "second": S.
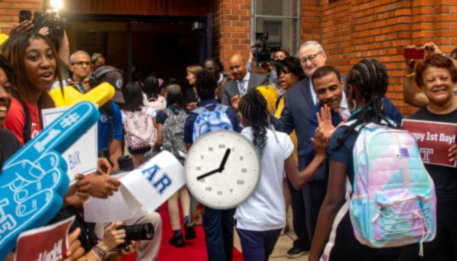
{"hour": 12, "minute": 41}
